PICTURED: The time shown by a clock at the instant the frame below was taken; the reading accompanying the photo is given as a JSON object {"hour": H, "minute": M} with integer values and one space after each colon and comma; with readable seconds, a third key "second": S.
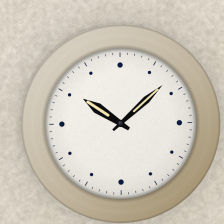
{"hour": 10, "minute": 8}
